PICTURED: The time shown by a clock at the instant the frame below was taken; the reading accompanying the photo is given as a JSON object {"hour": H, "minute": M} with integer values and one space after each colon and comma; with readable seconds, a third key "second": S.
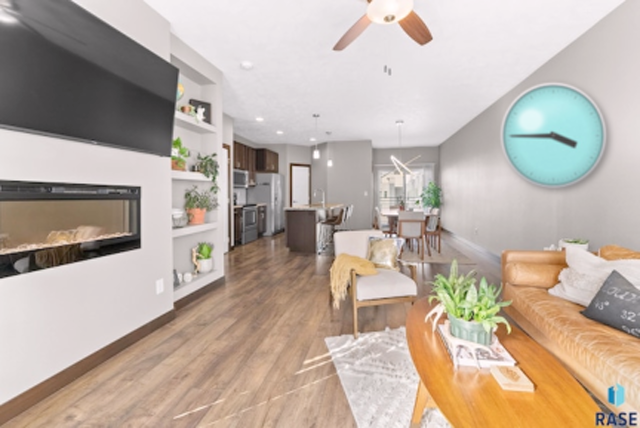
{"hour": 3, "minute": 45}
